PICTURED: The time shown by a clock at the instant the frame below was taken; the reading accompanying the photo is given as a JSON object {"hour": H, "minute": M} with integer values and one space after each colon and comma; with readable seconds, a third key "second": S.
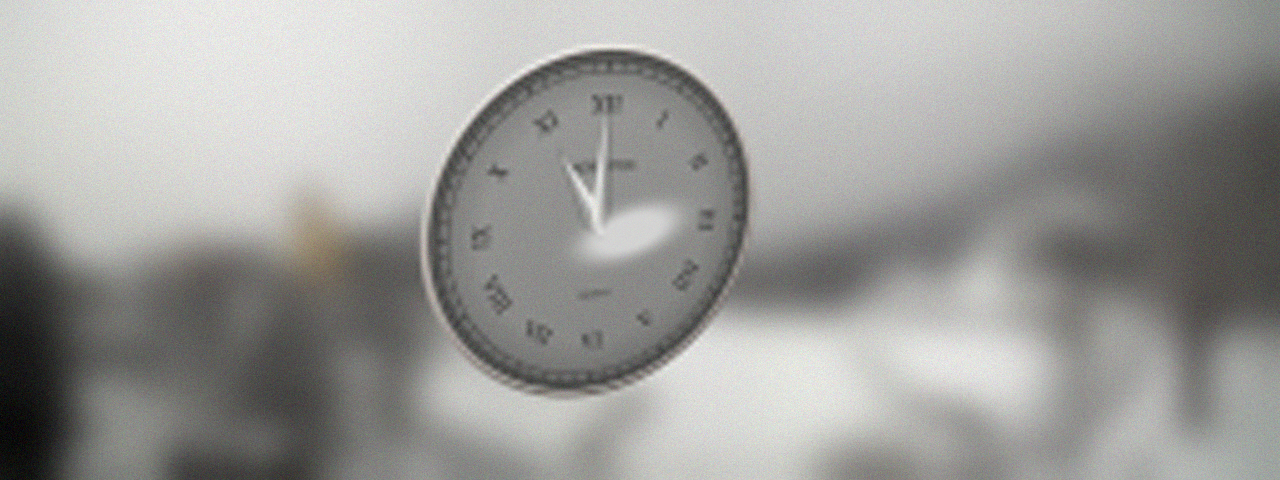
{"hour": 11, "minute": 0}
